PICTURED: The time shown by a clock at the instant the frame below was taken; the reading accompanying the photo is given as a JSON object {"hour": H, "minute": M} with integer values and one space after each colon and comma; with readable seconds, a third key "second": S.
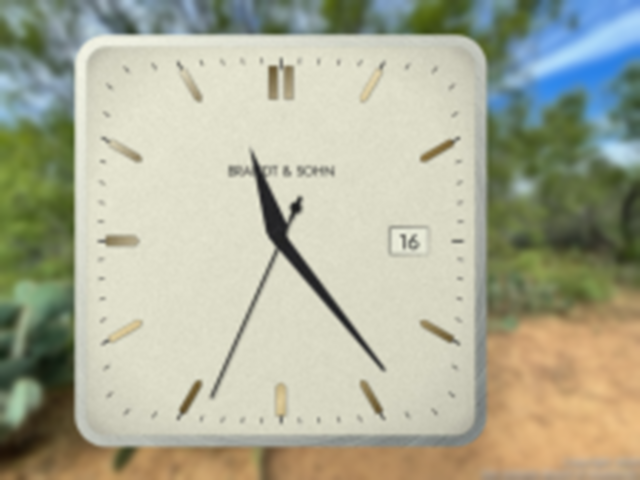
{"hour": 11, "minute": 23, "second": 34}
